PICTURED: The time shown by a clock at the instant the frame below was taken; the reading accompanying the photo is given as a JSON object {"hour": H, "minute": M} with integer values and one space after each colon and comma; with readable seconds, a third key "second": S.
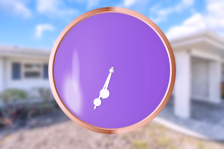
{"hour": 6, "minute": 34}
